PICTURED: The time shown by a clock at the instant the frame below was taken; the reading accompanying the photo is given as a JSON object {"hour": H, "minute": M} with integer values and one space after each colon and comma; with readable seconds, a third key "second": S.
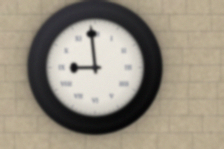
{"hour": 8, "minute": 59}
